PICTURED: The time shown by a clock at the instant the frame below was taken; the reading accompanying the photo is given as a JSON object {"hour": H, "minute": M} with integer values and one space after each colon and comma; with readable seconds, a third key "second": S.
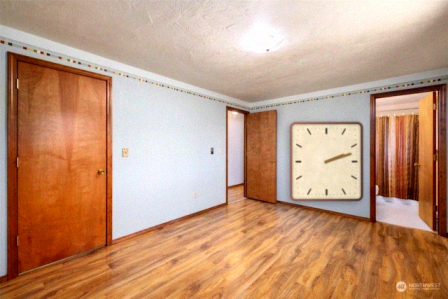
{"hour": 2, "minute": 12}
